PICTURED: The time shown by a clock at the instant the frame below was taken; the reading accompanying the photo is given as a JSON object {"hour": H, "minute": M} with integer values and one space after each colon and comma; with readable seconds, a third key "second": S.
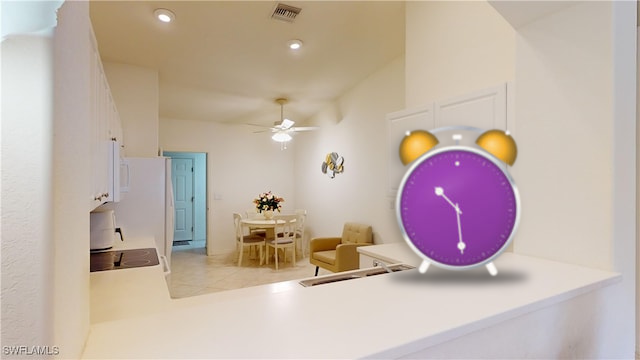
{"hour": 10, "minute": 29}
